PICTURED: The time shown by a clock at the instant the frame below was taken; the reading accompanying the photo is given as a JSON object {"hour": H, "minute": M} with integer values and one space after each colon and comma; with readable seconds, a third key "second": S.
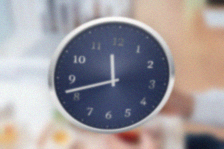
{"hour": 11, "minute": 42}
